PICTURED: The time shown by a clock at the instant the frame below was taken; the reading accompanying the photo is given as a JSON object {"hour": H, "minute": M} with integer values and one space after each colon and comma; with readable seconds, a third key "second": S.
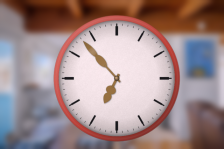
{"hour": 6, "minute": 53}
